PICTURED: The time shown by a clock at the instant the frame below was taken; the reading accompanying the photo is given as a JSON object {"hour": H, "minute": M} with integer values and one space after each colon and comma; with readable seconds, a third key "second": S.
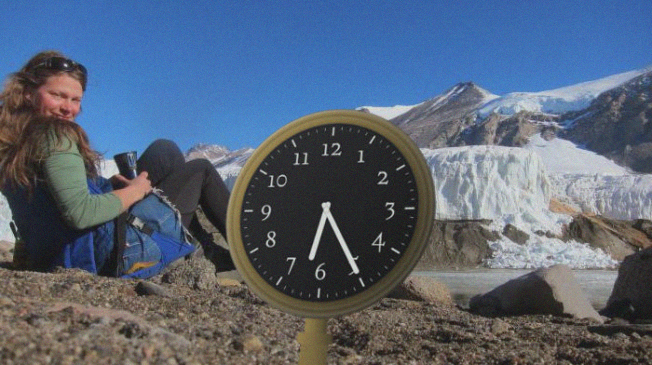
{"hour": 6, "minute": 25}
